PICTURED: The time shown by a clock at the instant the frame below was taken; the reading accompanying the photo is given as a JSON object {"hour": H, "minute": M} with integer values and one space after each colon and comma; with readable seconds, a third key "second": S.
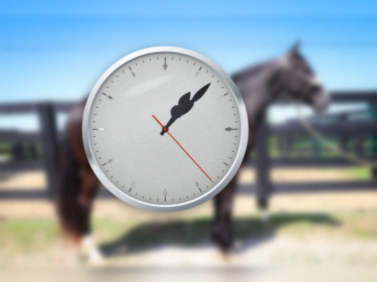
{"hour": 1, "minute": 7, "second": 23}
